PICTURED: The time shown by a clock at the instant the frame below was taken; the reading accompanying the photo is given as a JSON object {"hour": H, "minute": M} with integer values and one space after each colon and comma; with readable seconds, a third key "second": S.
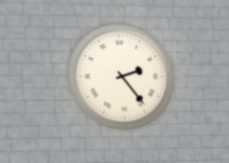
{"hour": 2, "minute": 24}
